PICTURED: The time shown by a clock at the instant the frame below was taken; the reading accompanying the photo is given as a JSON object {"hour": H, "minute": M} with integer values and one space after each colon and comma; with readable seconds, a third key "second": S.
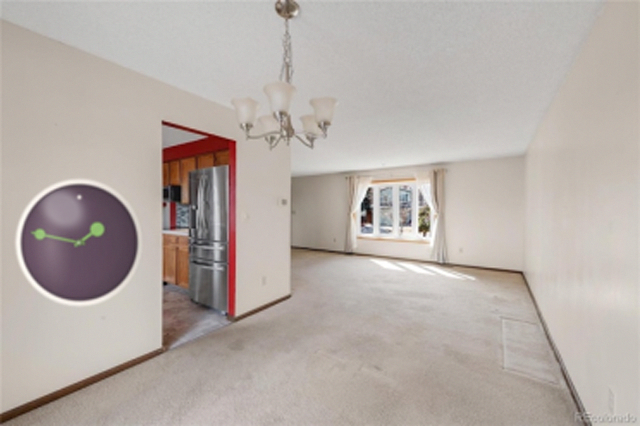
{"hour": 1, "minute": 47}
